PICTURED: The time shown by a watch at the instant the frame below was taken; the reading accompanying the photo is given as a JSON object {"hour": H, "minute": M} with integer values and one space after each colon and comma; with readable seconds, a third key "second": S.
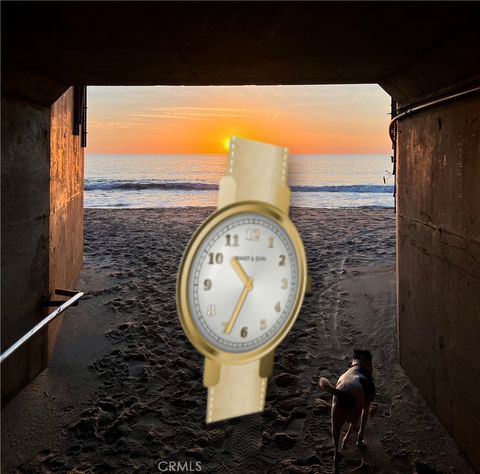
{"hour": 10, "minute": 34}
